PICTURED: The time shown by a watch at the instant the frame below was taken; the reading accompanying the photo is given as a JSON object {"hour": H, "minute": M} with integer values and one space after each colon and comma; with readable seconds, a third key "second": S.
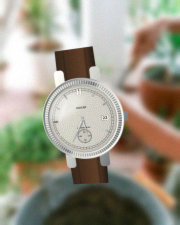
{"hour": 5, "minute": 35}
